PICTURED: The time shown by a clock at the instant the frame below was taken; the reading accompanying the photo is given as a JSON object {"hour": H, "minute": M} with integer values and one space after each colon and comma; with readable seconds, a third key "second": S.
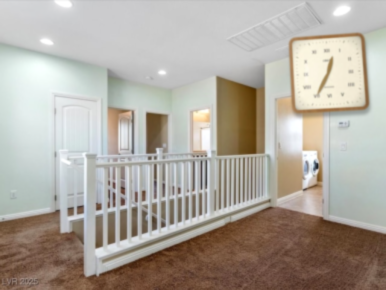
{"hour": 12, "minute": 35}
